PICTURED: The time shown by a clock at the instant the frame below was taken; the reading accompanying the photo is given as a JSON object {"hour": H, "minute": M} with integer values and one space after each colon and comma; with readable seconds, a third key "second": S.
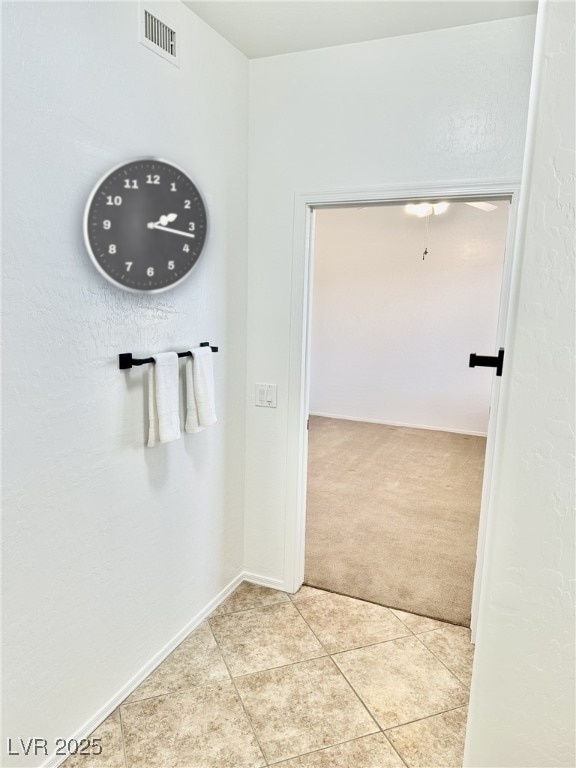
{"hour": 2, "minute": 17}
